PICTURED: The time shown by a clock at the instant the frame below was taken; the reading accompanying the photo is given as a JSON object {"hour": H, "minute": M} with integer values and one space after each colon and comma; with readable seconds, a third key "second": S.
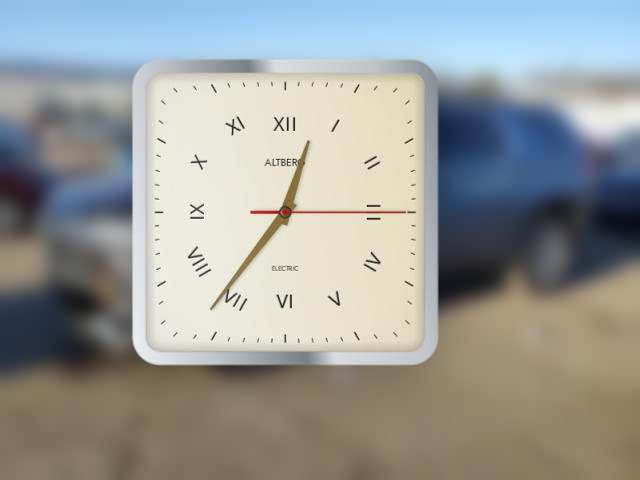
{"hour": 12, "minute": 36, "second": 15}
